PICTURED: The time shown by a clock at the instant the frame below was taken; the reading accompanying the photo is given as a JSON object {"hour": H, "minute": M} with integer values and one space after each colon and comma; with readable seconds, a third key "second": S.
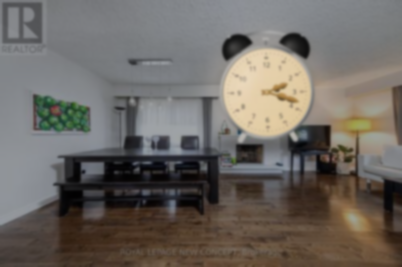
{"hour": 2, "minute": 18}
